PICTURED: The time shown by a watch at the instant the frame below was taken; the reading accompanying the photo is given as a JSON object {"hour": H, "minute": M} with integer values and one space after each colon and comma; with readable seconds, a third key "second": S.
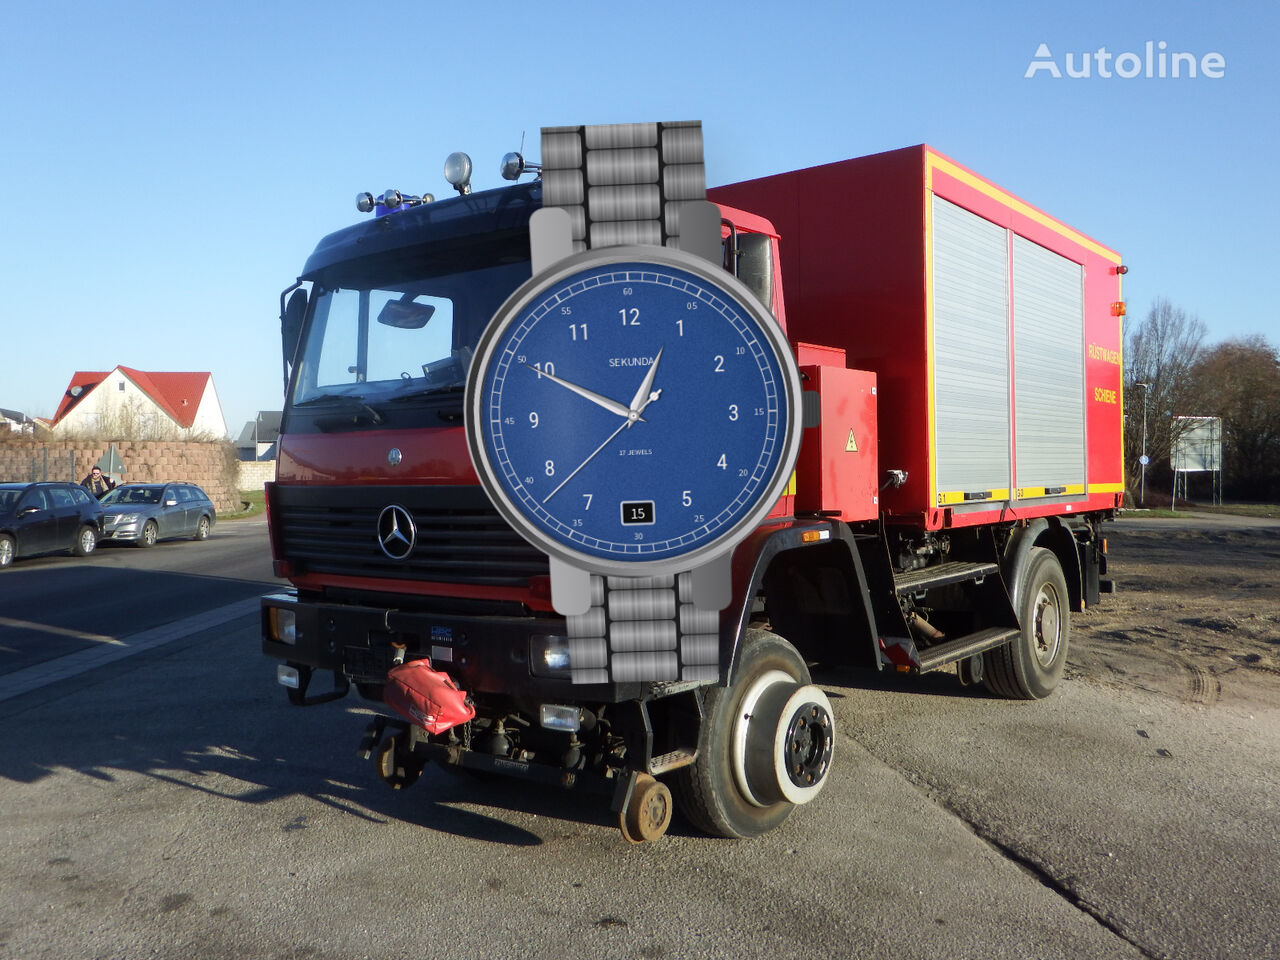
{"hour": 12, "minute": 49, "second": 38}
